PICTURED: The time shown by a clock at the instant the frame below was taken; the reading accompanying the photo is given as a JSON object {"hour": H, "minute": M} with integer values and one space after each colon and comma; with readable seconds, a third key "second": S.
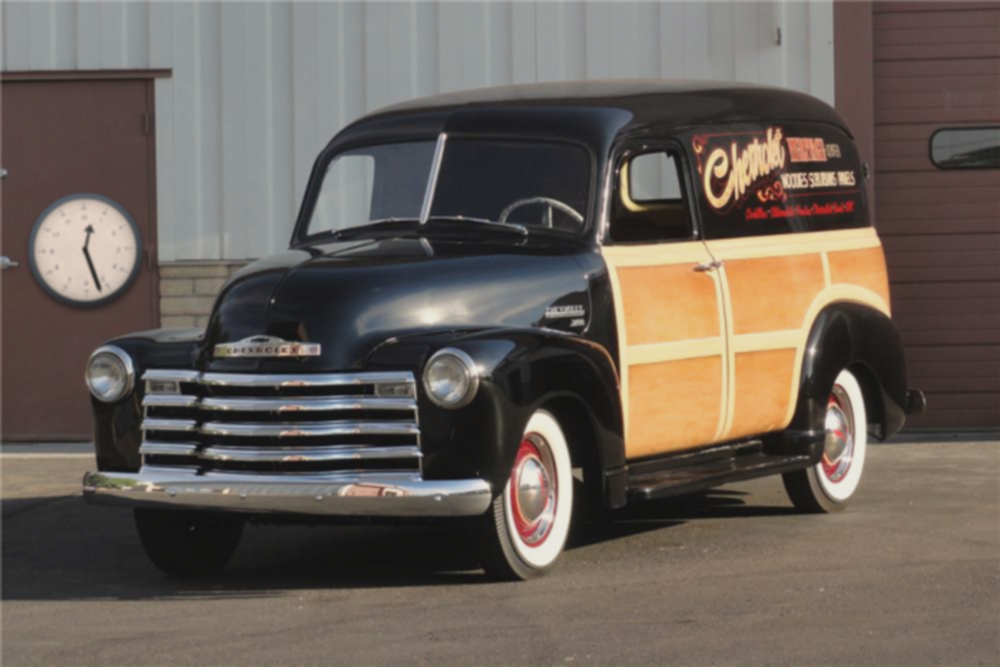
{"hour": 12, "minute": 27}
